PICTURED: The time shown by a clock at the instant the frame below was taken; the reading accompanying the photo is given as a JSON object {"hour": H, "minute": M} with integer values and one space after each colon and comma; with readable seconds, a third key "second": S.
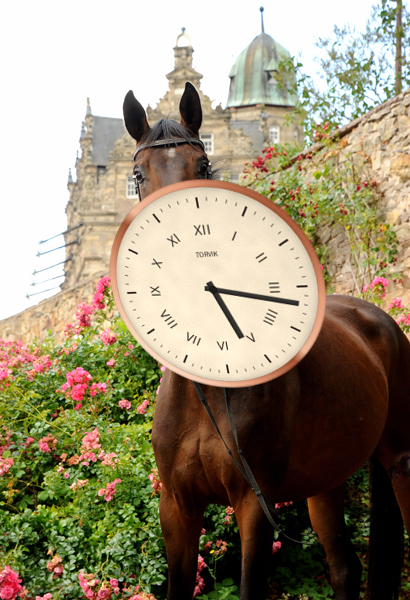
{"hour": 5, "minute": 17}
